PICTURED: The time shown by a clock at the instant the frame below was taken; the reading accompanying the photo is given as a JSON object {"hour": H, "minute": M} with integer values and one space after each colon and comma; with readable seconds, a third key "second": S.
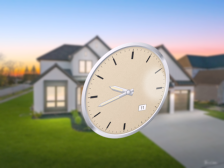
{"hour": 9, "minute": 42}
